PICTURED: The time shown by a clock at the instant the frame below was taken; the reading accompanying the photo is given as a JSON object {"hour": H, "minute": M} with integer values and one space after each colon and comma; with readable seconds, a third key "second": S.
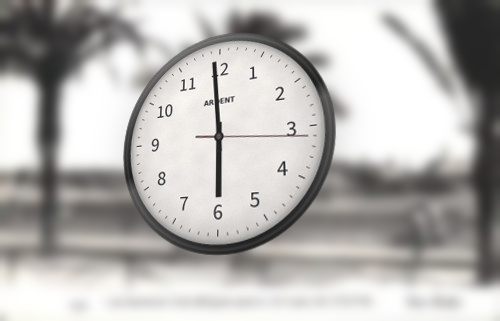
{"hour": 5, "minute": 59, "second": 16}
